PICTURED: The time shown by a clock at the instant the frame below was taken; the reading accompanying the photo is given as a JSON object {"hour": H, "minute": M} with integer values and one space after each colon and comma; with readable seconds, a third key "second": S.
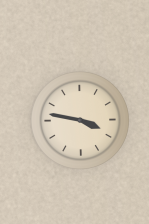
{"hour": 3, "minute": 47}
